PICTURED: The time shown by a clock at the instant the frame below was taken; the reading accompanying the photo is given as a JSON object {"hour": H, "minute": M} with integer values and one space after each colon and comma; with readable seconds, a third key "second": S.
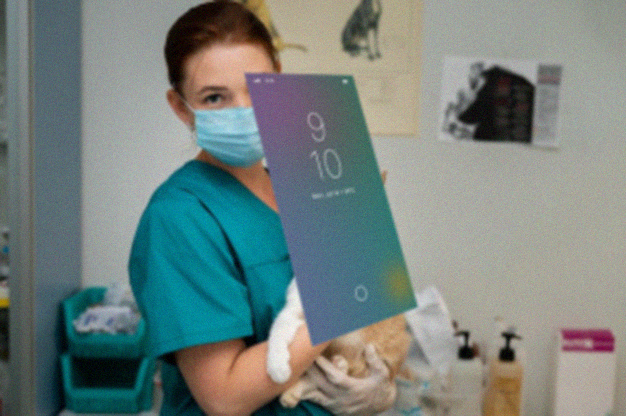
{"hour": 9, "minute": 10}
